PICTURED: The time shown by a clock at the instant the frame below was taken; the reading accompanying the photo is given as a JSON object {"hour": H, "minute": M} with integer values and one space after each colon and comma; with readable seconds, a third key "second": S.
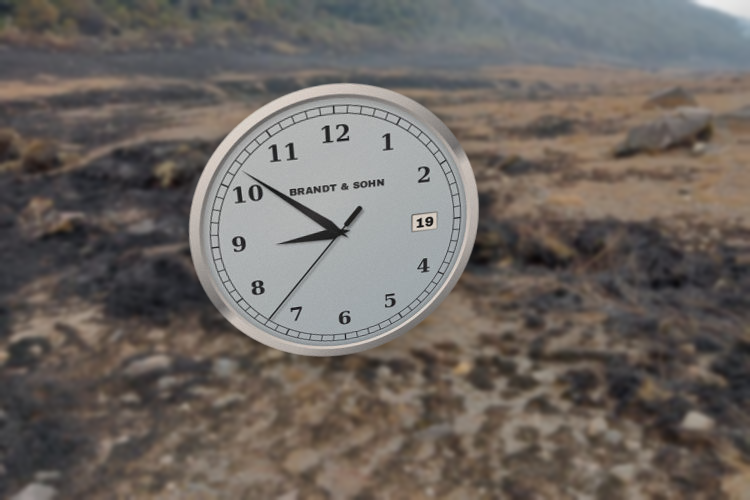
{"hour": 8, "minute": 51, "second": 37}
